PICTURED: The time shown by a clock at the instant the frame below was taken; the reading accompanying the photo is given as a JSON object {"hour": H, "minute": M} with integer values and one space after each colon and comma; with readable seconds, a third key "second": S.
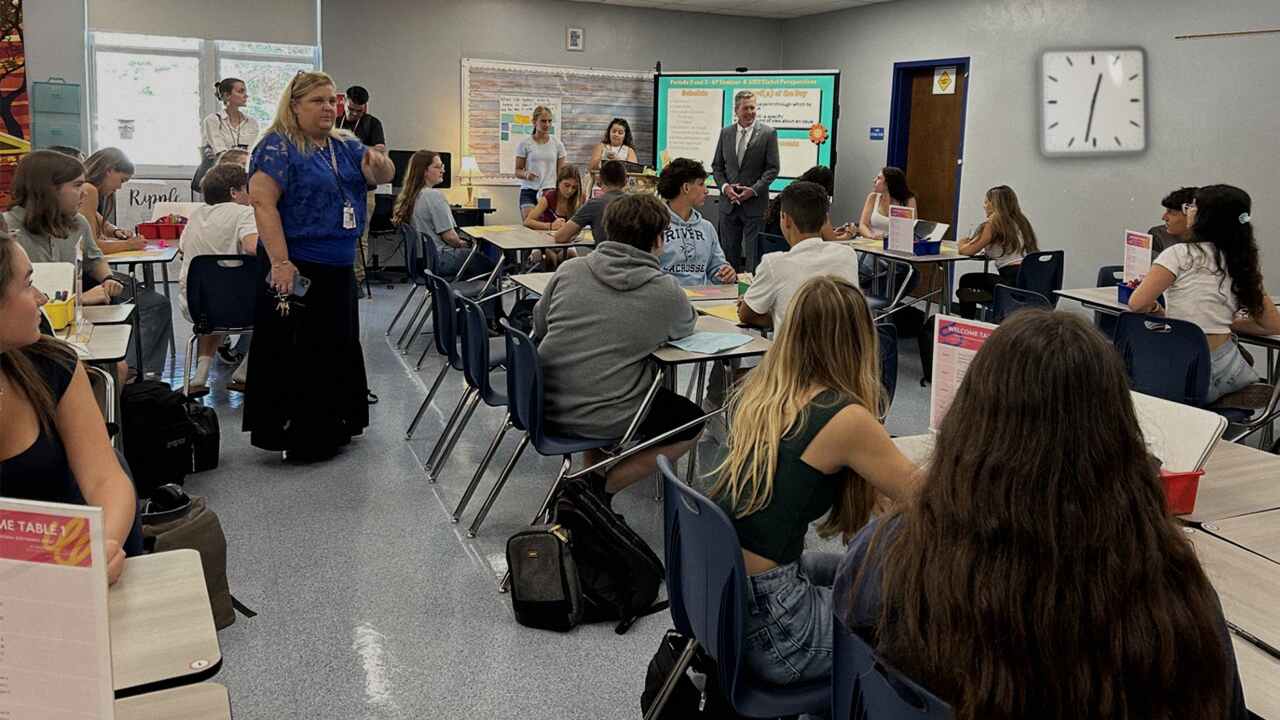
{"hour": 12, "minute": 32}
